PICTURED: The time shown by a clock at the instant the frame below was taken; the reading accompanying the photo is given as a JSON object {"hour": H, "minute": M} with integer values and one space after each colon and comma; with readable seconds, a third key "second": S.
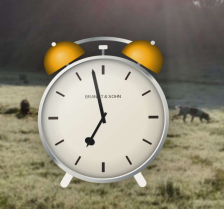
{"hour": 6, "minute": 58}
